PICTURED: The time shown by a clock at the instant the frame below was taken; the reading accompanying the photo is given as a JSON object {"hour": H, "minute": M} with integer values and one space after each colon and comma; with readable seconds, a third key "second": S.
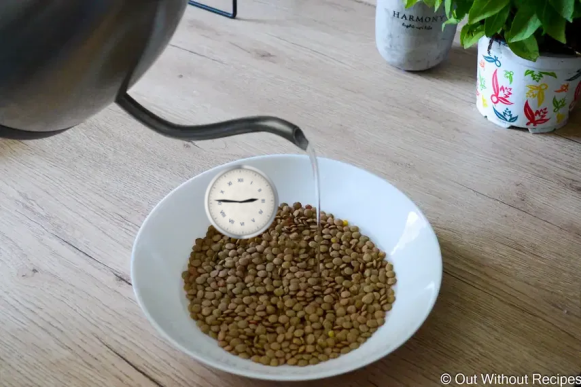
{"hour": 2, "minute": 46}
